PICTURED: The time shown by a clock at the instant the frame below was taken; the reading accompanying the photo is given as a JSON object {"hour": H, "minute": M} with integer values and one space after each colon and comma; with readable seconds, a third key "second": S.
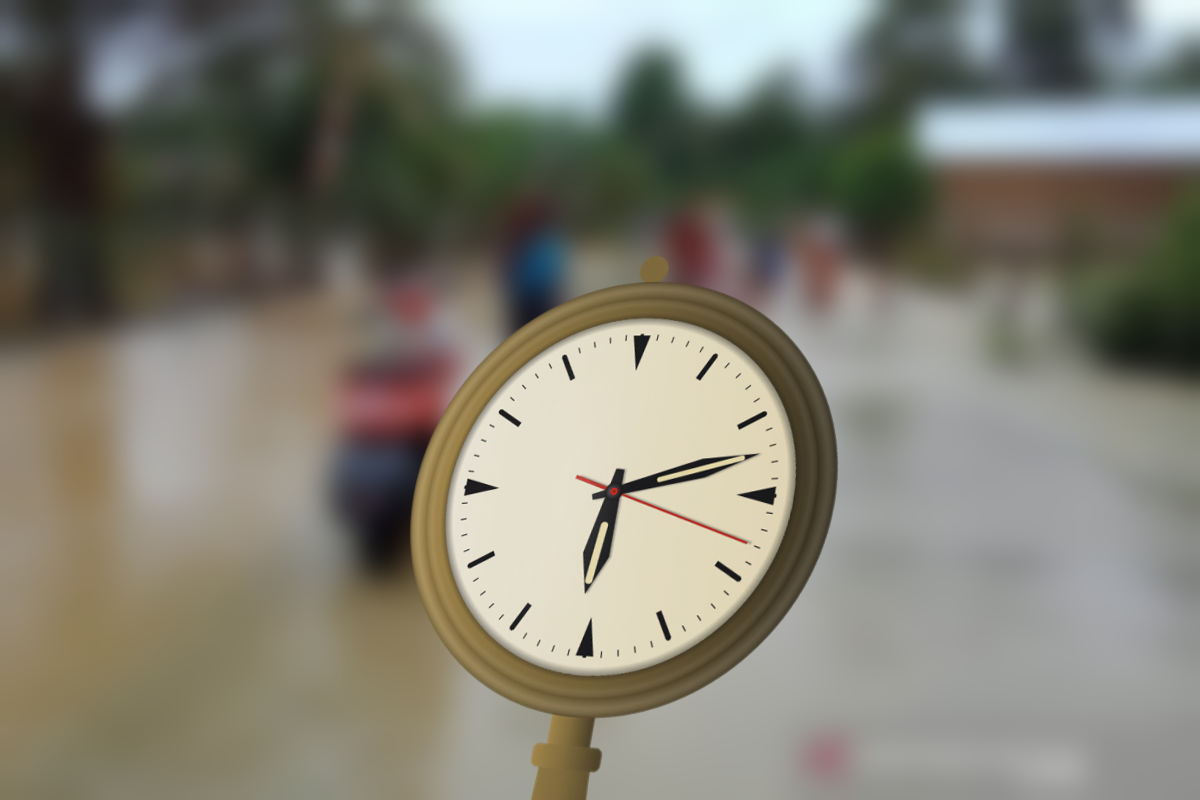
{"hour": 6, "minute": 12, "second": 18}
